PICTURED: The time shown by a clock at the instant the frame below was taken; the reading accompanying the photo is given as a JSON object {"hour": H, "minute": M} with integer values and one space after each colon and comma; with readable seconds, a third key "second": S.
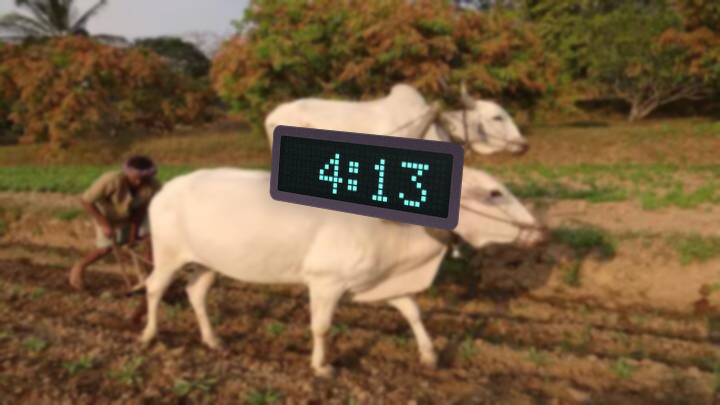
{"hour": 4, "minute": 13}
